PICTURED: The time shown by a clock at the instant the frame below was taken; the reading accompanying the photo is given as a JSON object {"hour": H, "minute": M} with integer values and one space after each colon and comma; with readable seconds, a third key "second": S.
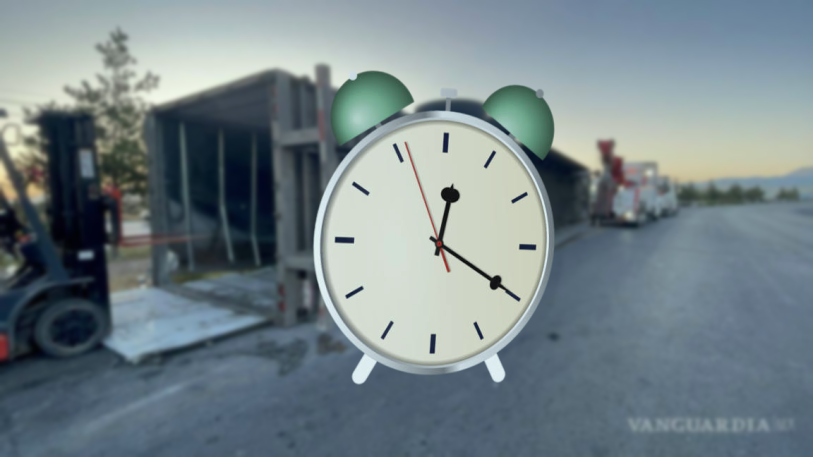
{"hour": 12, "minute": 19, "second": 56}
